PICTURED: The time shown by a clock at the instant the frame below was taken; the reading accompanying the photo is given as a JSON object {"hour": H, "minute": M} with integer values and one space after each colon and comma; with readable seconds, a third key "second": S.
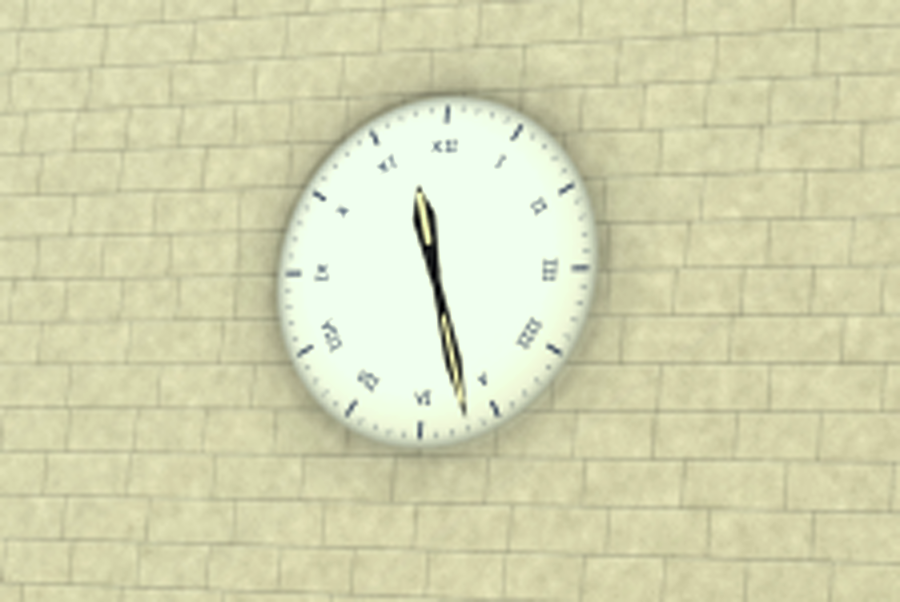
{"hour": 11, "minute": 27}
